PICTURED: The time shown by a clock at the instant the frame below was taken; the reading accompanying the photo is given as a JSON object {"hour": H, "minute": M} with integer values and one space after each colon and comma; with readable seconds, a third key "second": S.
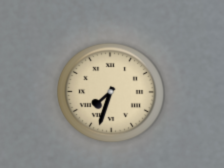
{"hour": 7, "minute": 33}
